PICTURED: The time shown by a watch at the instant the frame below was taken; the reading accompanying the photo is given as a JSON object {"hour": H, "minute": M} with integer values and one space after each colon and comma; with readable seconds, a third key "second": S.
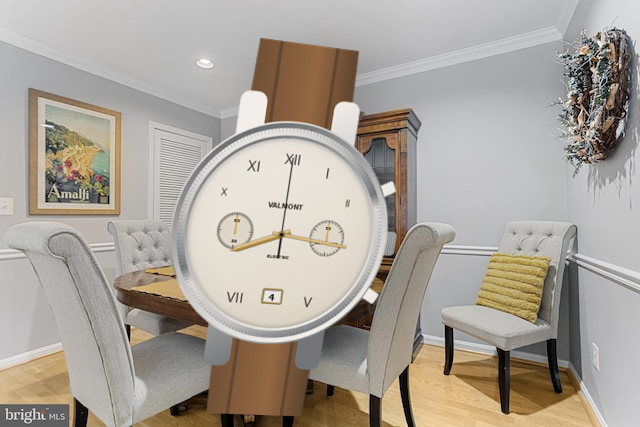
{"hour": 8, "minute": 16}
